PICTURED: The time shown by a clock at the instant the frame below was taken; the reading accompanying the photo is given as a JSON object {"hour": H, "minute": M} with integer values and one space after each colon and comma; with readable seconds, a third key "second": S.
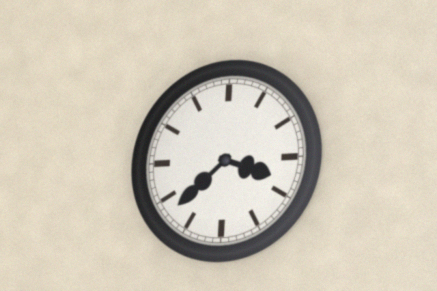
{"hour": 3, "minute": 38}
